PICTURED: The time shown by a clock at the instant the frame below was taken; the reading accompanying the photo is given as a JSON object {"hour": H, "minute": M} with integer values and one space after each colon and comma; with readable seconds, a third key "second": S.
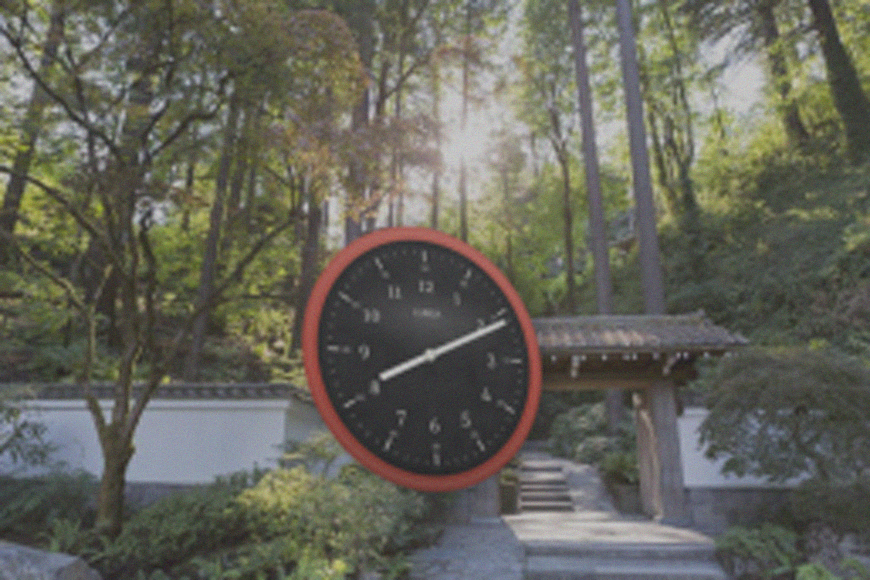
{"hour": 8, "minute": 11}
